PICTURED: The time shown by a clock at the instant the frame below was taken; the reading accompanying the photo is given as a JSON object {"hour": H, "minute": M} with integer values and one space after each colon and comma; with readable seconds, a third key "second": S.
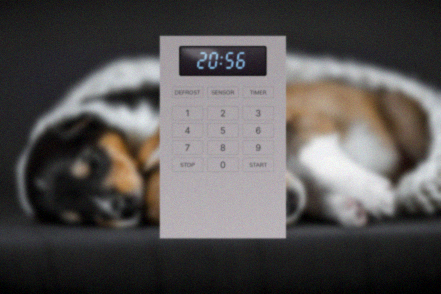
{"hour": 20, "minute": 56}
